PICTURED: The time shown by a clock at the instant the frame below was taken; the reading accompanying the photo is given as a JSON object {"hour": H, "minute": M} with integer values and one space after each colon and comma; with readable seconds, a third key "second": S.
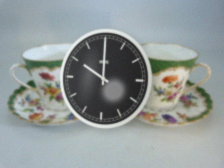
{"hour": 10, "minute": 0}
